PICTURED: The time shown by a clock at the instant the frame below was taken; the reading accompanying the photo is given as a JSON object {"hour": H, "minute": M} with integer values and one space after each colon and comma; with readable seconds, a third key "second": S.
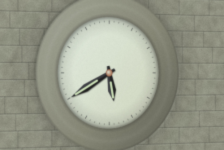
{"hour": 5, "minute": 40}
